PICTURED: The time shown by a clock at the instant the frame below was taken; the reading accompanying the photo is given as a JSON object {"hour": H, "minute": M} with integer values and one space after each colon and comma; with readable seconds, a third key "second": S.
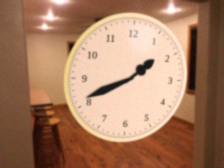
{"hour": 1, "minute": 41}
